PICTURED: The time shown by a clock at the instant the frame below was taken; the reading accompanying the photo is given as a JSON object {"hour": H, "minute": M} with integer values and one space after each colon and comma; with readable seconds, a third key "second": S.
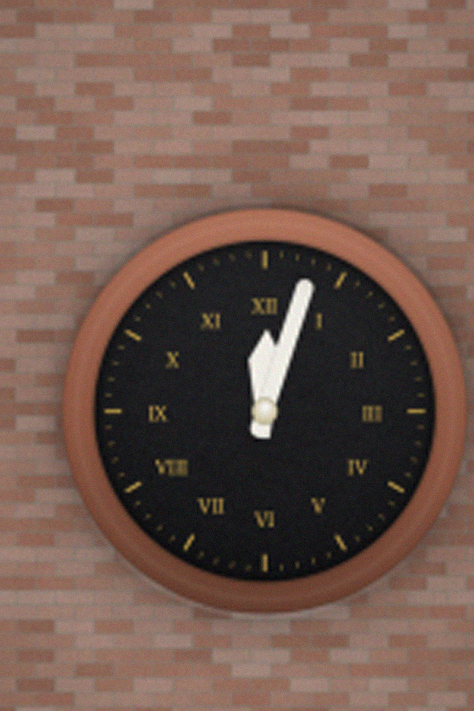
{"hour": 12, "minute": 3}
